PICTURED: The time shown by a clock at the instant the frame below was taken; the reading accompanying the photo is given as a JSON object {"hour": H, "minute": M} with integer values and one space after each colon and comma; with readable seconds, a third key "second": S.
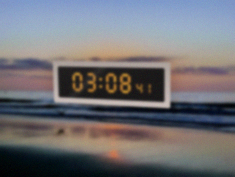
{"hour": 3, "minute": 8}
